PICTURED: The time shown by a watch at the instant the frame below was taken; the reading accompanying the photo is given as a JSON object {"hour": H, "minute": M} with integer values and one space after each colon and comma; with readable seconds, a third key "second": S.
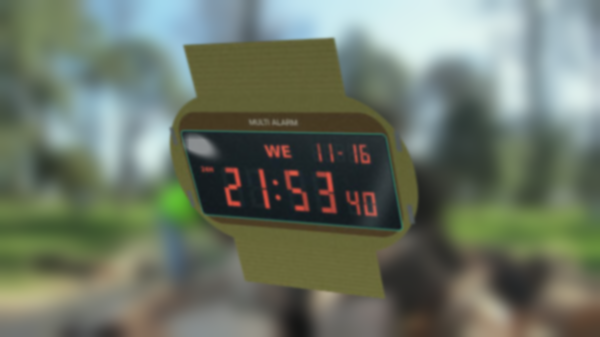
{"hour": 21, "minute": 53, "second": 40}
